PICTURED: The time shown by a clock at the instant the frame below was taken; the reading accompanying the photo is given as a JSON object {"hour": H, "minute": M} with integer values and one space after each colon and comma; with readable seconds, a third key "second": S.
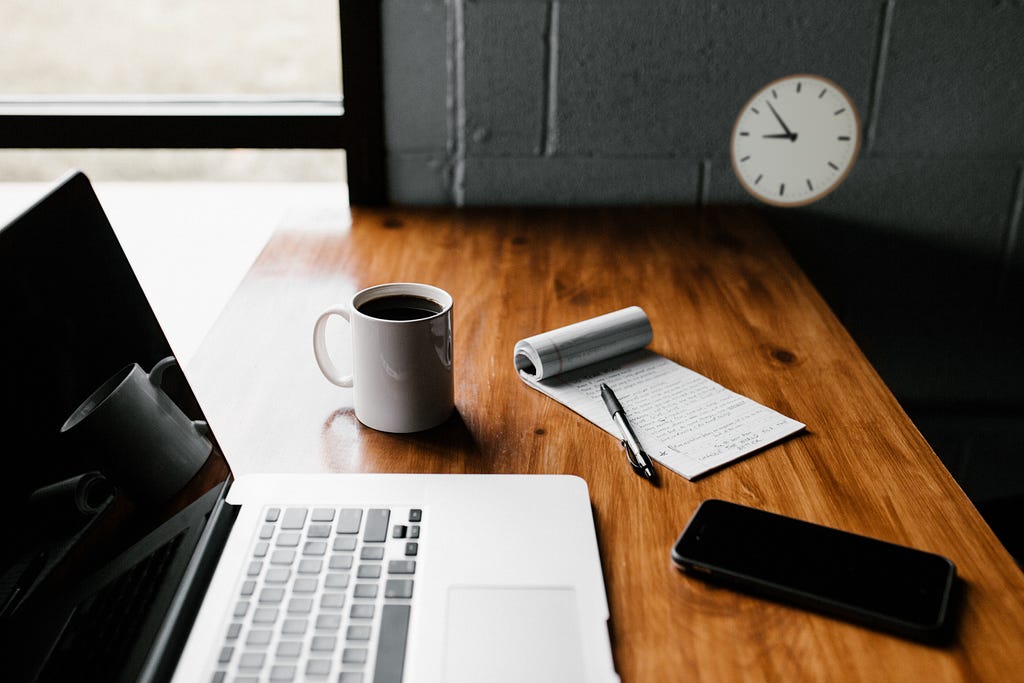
{"hour": 8, "minute": 53}
